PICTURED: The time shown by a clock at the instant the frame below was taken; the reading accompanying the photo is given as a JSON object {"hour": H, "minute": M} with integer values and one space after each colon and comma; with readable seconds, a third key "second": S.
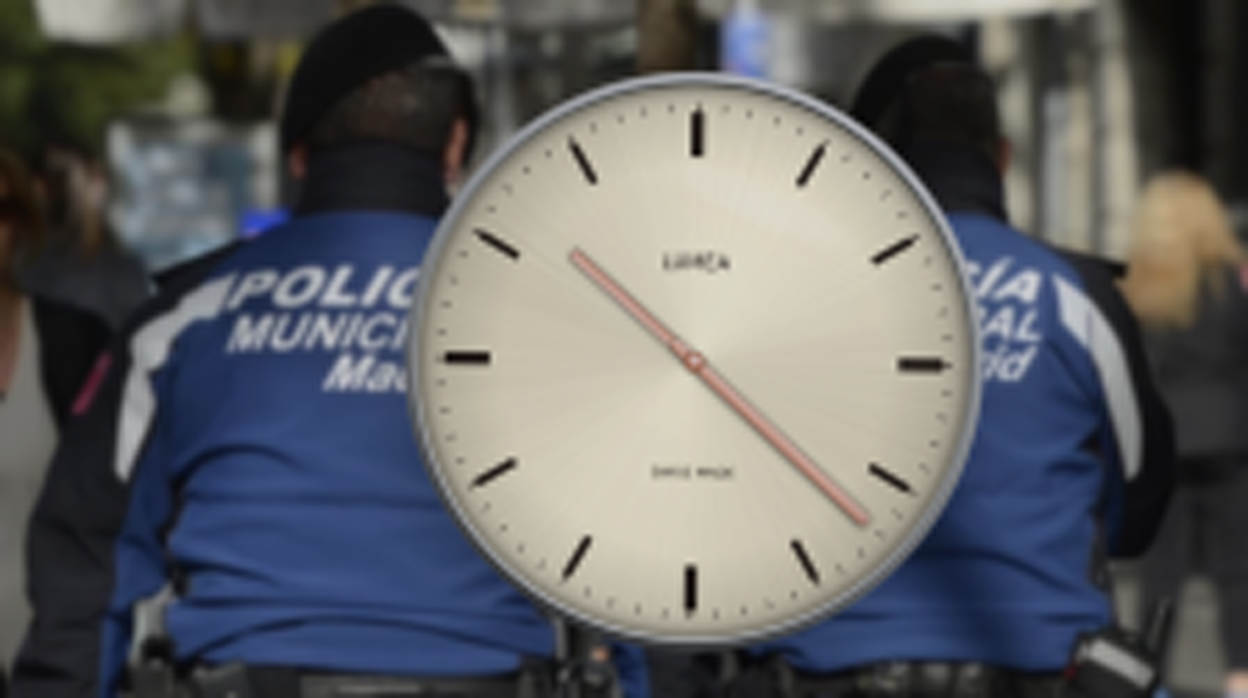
{"hour": 10, "minute": 22}
